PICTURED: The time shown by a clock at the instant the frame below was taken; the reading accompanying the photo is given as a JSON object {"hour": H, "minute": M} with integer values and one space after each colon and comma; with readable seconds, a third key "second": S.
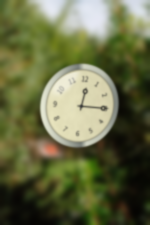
{"hour": 12, "minute": 15}
